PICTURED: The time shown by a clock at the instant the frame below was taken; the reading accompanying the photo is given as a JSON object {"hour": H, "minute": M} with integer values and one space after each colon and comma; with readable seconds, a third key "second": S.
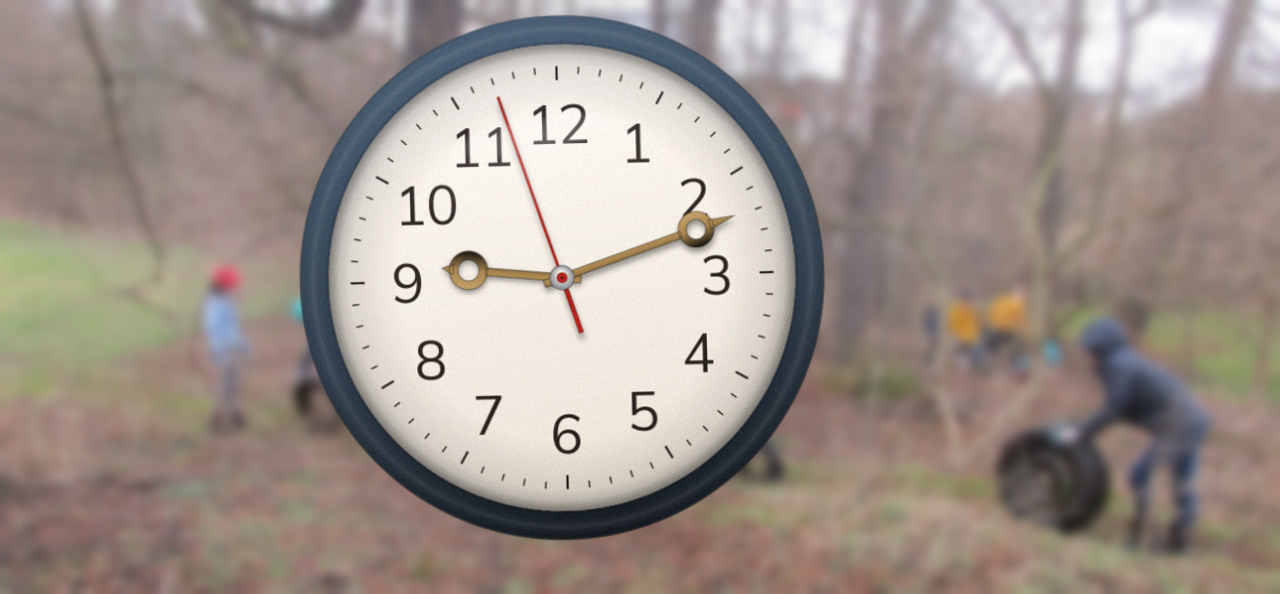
{"hour": 9, "minute": 11, "second": 57}
